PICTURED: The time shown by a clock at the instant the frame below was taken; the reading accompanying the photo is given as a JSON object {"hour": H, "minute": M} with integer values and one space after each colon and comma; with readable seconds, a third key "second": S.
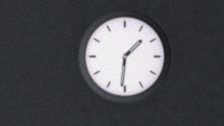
{"hour": 1, "minute": 31}
